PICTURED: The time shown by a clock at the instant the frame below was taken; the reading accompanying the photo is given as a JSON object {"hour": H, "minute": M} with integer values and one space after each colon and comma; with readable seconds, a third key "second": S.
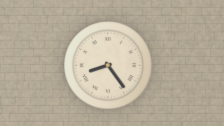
{"hour": 8, "minute": 24}
